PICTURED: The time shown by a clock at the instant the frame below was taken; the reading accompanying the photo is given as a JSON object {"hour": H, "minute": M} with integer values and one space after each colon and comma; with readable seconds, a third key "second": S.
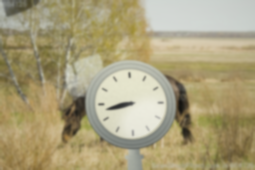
{"hour": 8, "minute": 43}
